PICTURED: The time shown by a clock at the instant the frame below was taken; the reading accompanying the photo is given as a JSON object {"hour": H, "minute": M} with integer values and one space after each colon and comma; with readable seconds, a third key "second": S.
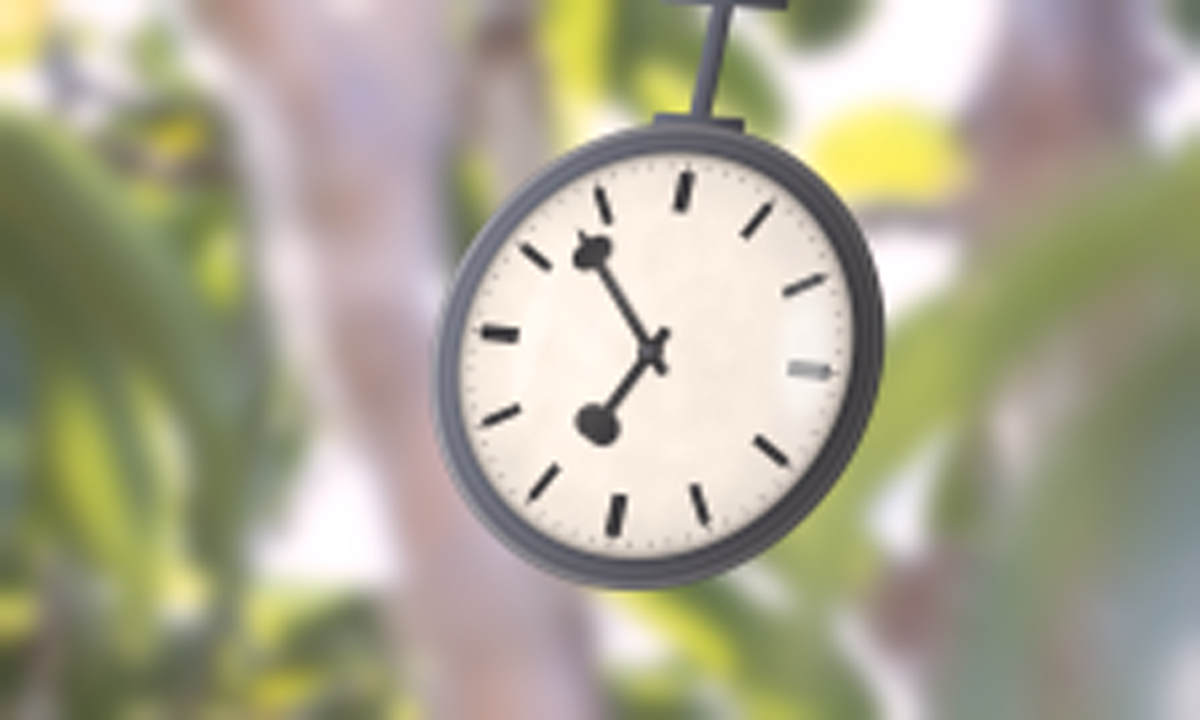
{"hour": 6, "minute": 53}
